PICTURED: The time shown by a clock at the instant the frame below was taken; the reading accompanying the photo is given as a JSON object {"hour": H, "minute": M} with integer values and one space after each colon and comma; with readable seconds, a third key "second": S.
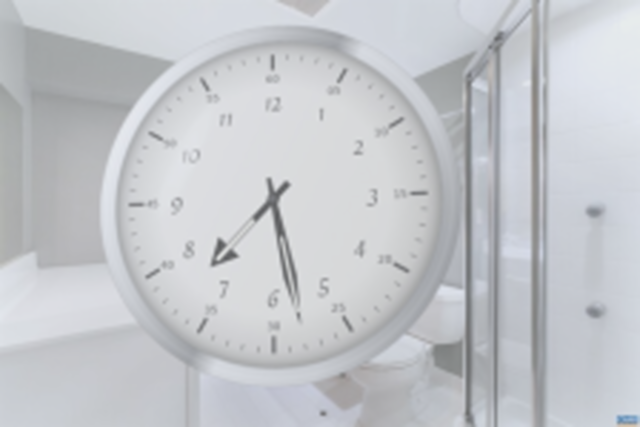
{"hour": 7, "minute": 28}
